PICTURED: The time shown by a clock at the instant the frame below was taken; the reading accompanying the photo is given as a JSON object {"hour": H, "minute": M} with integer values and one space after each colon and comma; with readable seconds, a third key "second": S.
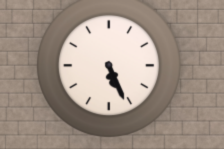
{"hour": 5, "minute": 26}
